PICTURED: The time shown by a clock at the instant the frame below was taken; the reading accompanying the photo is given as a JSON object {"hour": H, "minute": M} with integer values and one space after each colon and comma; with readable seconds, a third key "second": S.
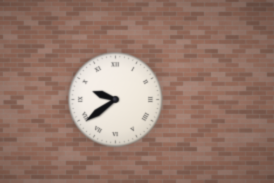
{"hour": 9, "minute": 39}
